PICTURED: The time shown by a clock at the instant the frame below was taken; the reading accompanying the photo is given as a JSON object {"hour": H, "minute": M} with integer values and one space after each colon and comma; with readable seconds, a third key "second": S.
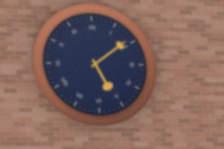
{"hour": 5, "minute": 9}
